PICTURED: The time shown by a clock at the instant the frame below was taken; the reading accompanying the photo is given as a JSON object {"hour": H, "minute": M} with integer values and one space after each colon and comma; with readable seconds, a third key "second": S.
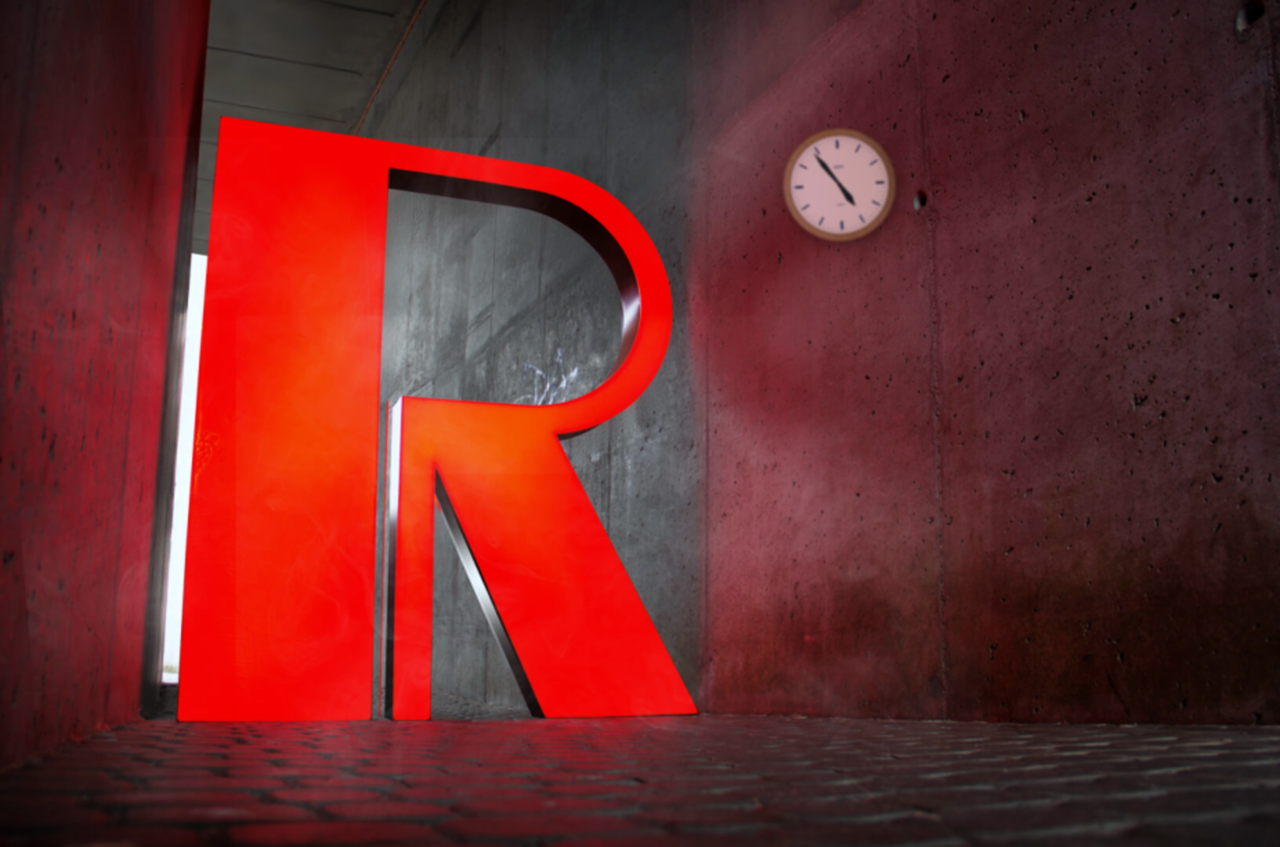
{"hour": 4, "minute": 54}
